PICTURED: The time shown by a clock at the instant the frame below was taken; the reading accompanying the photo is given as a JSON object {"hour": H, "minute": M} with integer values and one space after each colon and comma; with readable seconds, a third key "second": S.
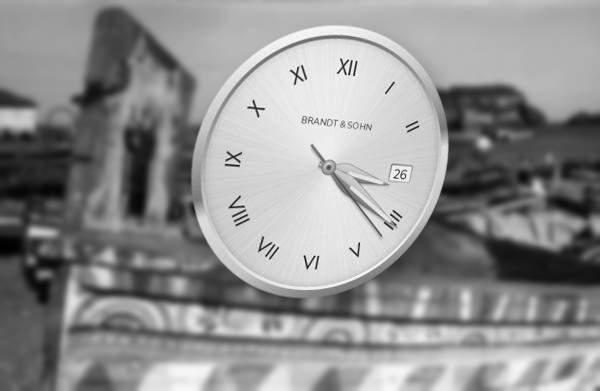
{"hour": 3, "minute": 20, "second": 22}
